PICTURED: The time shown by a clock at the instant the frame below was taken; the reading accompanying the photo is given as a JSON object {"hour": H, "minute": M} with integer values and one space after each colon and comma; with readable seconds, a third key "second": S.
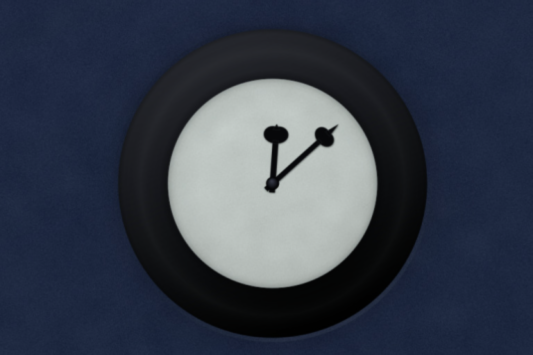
{"hour": 12, "minute": 8}
